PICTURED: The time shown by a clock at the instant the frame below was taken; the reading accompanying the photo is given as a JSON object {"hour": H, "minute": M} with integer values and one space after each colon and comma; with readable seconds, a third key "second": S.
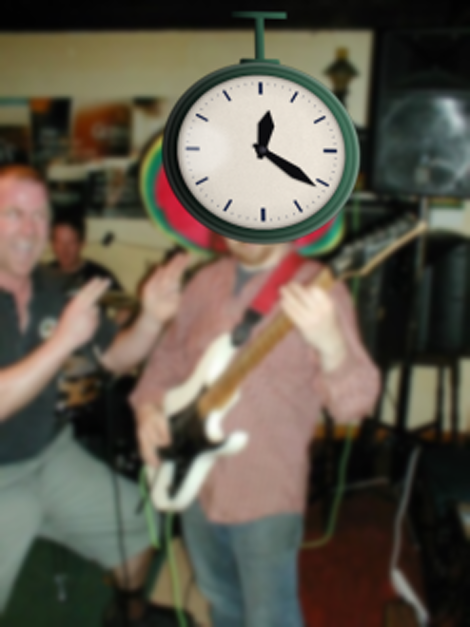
{"hour": 12, "minute": 21}
